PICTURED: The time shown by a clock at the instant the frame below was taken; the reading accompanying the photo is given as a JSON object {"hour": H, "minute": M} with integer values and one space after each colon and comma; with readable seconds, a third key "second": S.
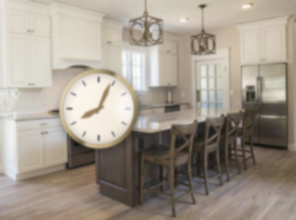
{"hour": 8, "minute": 4}
